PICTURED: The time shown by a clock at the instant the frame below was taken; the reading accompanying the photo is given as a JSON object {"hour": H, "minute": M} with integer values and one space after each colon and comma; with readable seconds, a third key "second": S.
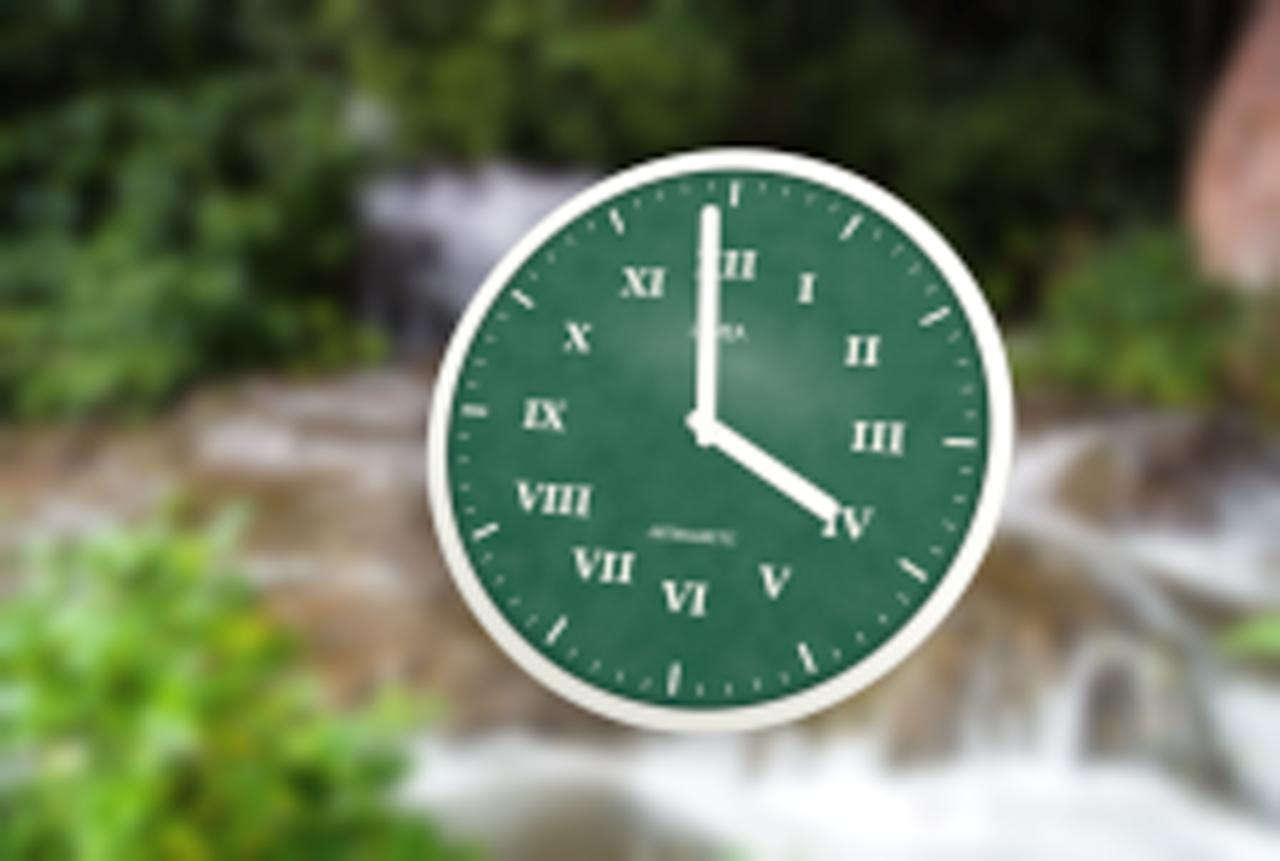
{"hour": 3, "minute": 59}
